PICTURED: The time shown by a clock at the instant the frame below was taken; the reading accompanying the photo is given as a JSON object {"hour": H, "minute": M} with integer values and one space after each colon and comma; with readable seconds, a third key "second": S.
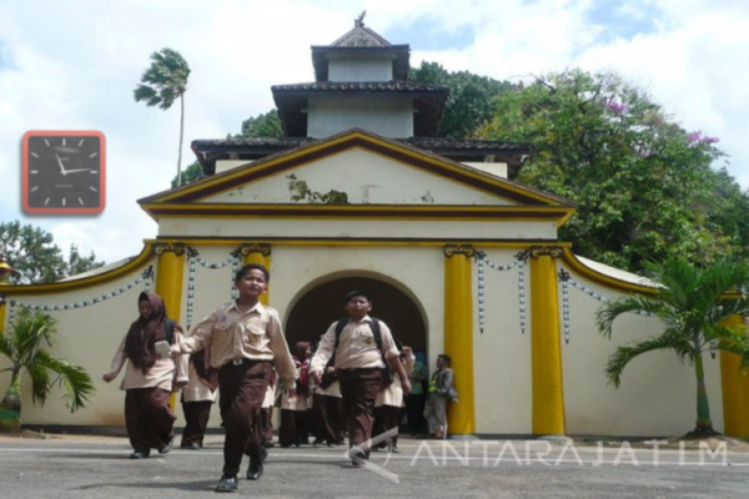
{"hour": 11, "minute": 14}
